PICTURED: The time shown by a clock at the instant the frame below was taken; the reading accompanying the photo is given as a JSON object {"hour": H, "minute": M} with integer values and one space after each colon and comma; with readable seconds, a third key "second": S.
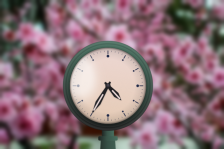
{"hour": 4, "minute": 35}
